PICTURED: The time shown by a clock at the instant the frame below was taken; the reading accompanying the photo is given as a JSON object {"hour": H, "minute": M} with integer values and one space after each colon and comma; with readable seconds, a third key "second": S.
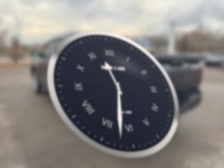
{"hour": 11, "minute": 32}
